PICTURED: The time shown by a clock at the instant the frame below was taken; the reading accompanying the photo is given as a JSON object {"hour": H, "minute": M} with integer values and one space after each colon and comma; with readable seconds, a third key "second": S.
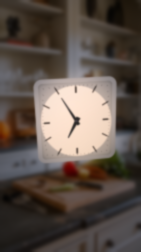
{"hour": 6, "minute": 55}
